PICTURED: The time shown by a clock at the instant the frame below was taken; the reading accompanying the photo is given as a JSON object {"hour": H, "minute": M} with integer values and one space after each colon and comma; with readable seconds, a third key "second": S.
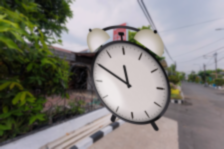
{"hour": 11, "minute": 50}
